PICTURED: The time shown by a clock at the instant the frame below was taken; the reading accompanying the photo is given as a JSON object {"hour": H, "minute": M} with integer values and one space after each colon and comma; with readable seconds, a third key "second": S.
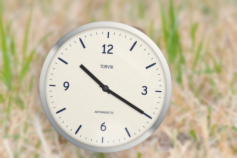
{"hour": 10, "minute": 20}
